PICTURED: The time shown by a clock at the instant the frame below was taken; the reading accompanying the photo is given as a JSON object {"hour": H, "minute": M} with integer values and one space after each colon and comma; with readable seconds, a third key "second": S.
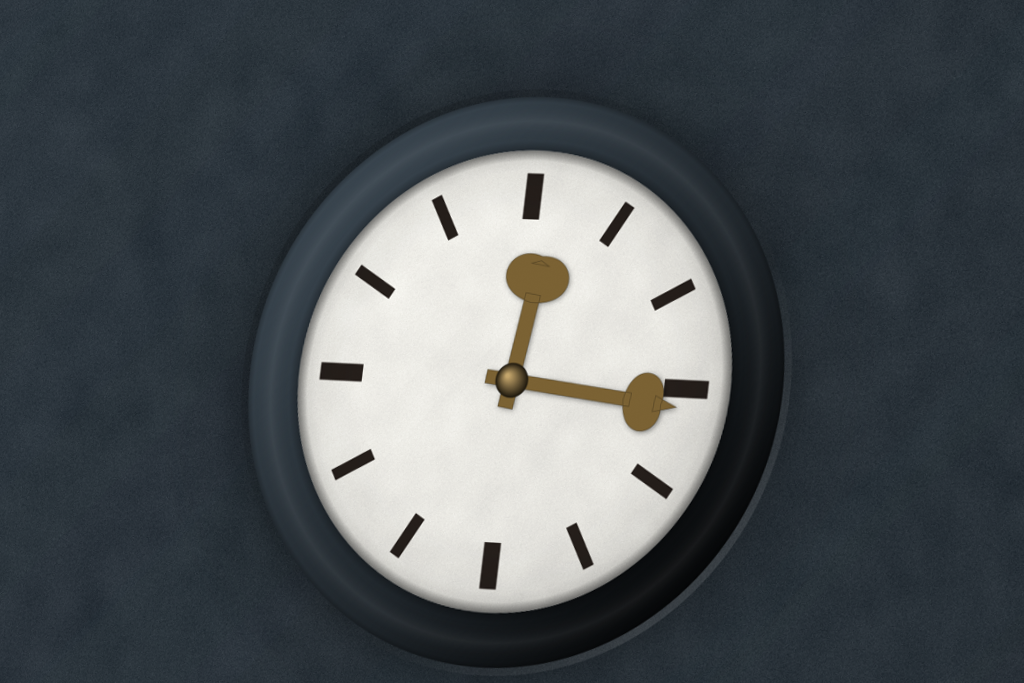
{"hour": 12, "minute": 16}
